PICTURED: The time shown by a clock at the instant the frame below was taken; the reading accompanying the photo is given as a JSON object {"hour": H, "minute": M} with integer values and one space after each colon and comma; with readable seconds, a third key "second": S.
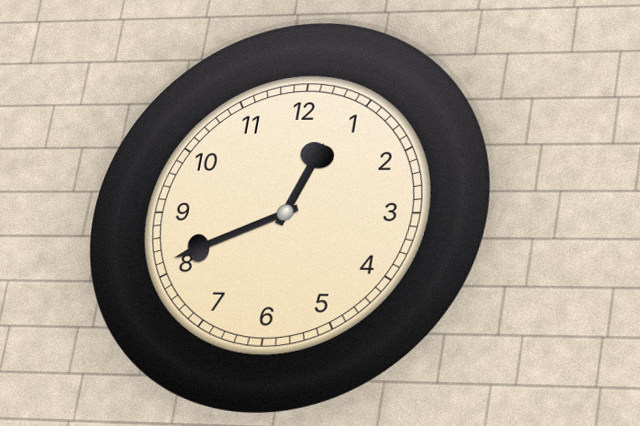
{"hour": 12, "minute": 41}
